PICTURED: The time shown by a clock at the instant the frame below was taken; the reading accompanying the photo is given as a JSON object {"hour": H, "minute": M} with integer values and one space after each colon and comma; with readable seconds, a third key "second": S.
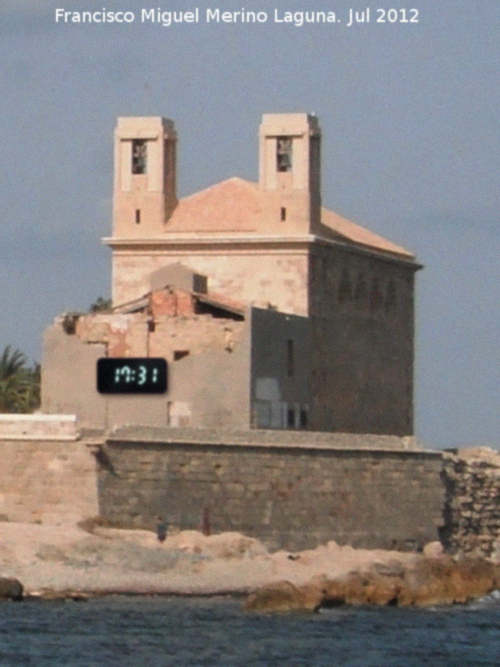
{"hour": 17, "minute": 31}
